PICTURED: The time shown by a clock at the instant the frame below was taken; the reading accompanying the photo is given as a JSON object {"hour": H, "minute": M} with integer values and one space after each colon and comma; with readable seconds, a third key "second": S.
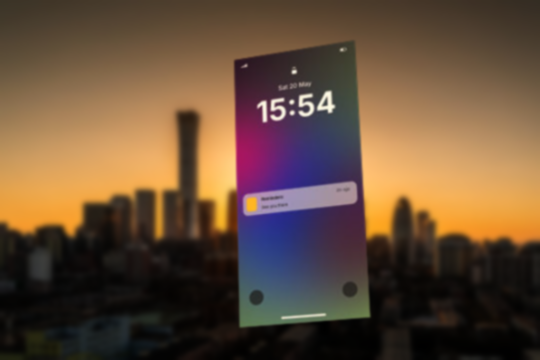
{"hour": 15, "minute": 54}
